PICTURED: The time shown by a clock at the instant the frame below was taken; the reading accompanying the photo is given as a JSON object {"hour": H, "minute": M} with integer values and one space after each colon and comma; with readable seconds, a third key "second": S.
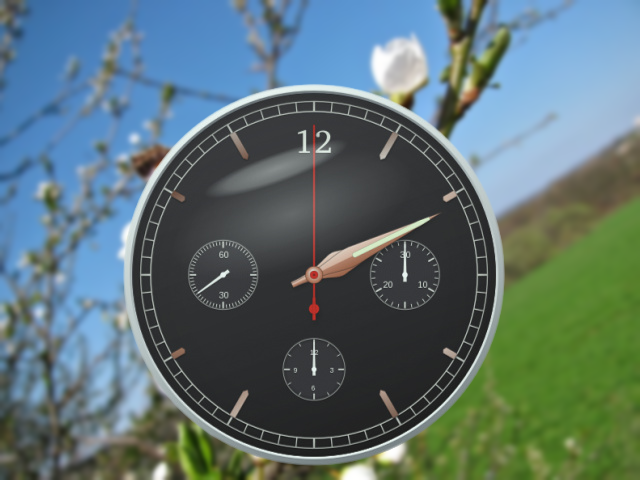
{"hour": 2, "minute": 10, "second": 39}
